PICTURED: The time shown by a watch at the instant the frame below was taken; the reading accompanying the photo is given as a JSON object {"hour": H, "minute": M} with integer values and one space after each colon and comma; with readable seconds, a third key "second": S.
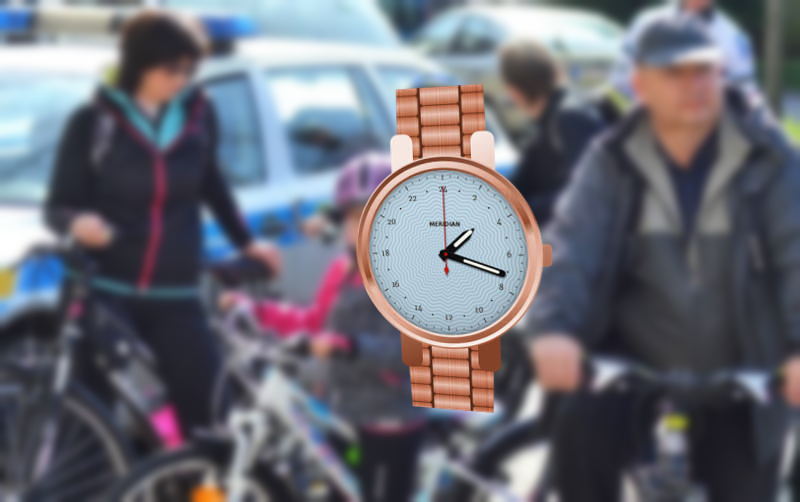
{"hour": 3, "minute": 18, "second": 0}
